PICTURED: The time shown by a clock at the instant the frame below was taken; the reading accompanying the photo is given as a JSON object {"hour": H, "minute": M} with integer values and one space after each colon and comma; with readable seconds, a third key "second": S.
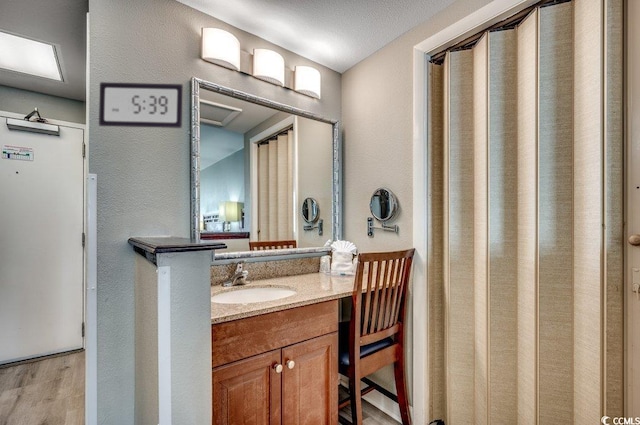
{"hour": 5, "minute": 39}
